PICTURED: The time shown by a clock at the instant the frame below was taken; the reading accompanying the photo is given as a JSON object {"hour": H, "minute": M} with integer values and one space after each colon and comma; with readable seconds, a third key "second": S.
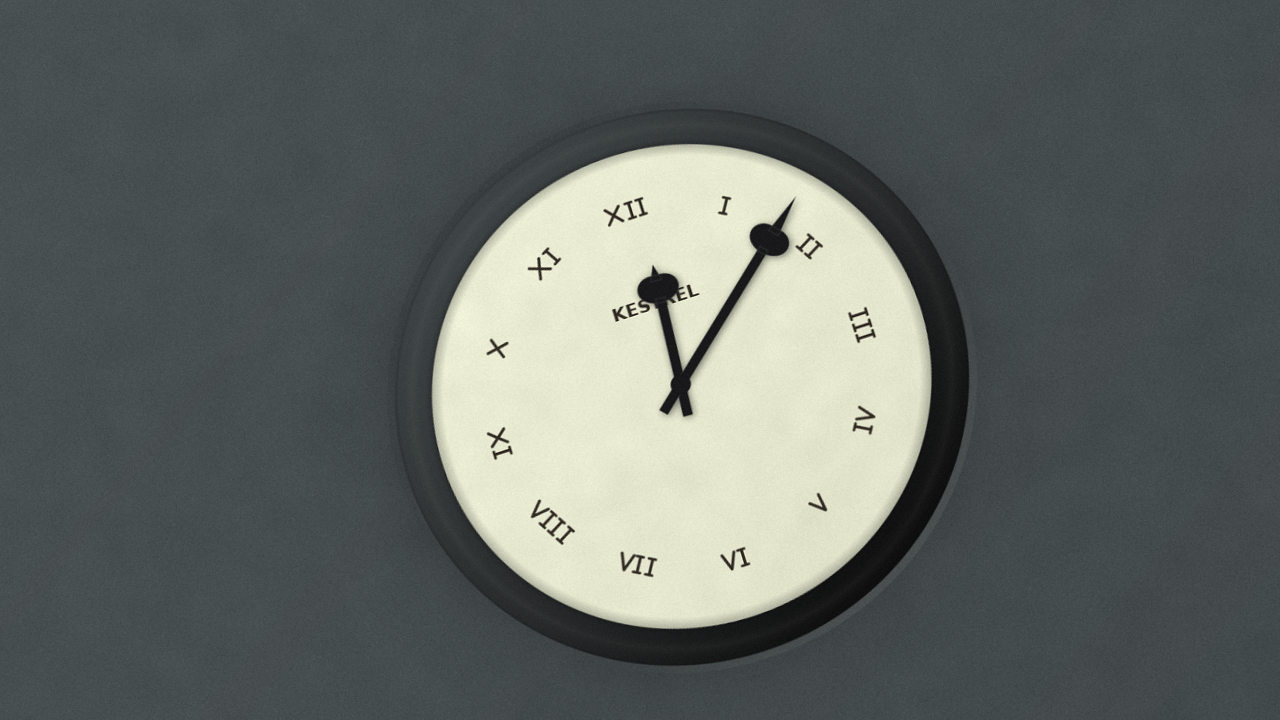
{"hour": 12, "minute": 8}
